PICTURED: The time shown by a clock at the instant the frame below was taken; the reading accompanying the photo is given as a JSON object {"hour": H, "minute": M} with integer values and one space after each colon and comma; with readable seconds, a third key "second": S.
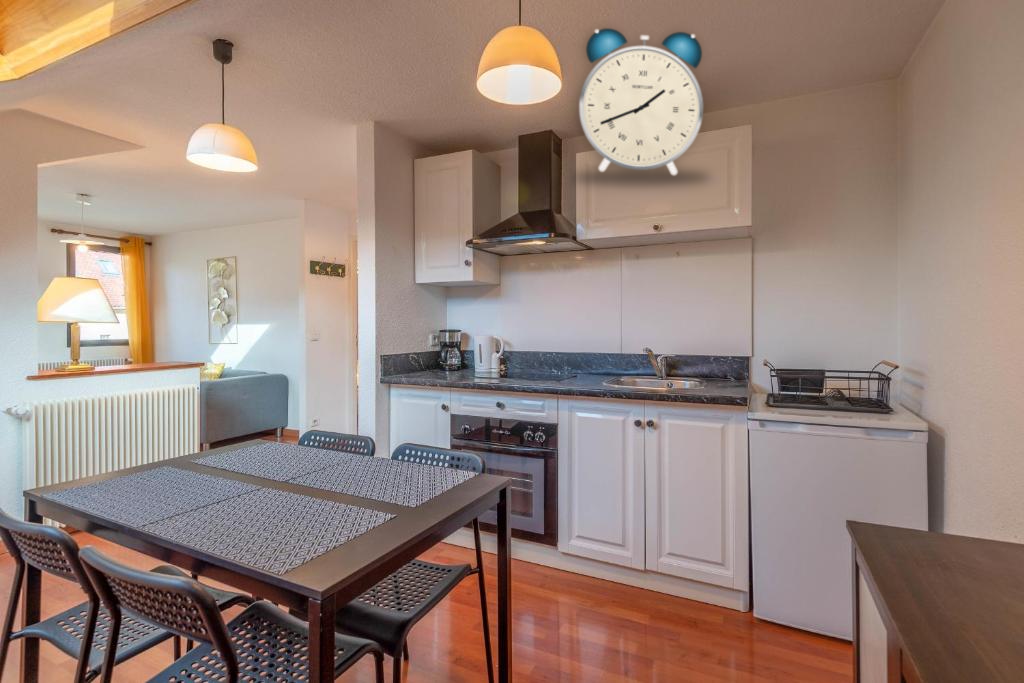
{"hour": 1, "minute": 41}
